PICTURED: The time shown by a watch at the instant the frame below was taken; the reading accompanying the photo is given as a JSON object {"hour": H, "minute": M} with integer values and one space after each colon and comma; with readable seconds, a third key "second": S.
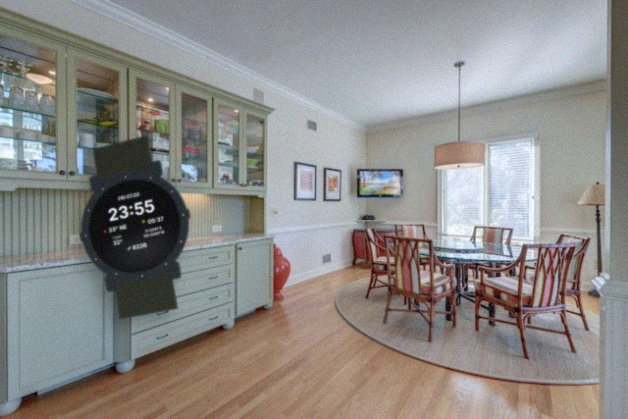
{"hour": 23, "minute": 55}
